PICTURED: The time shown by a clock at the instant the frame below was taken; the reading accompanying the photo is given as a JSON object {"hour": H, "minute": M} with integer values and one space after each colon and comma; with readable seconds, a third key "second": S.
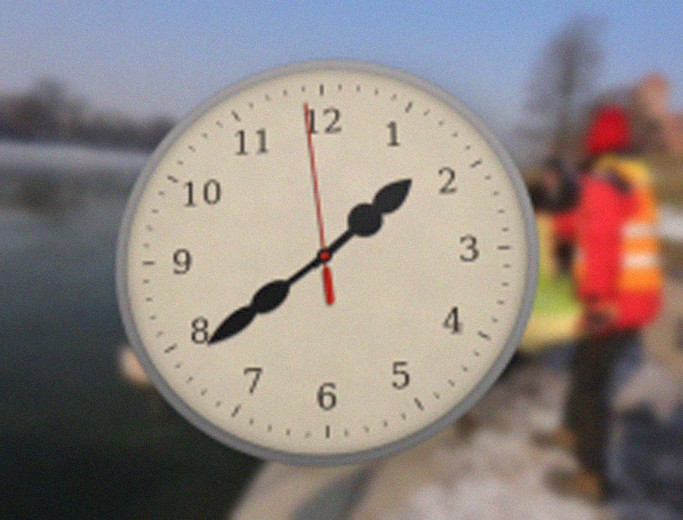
{"hour": 1, "minute": 38, "second": 59}
